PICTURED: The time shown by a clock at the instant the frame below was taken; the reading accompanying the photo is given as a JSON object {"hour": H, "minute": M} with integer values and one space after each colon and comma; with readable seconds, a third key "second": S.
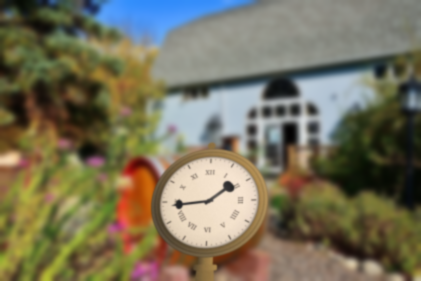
{"hour": 1, "minute": 44}
